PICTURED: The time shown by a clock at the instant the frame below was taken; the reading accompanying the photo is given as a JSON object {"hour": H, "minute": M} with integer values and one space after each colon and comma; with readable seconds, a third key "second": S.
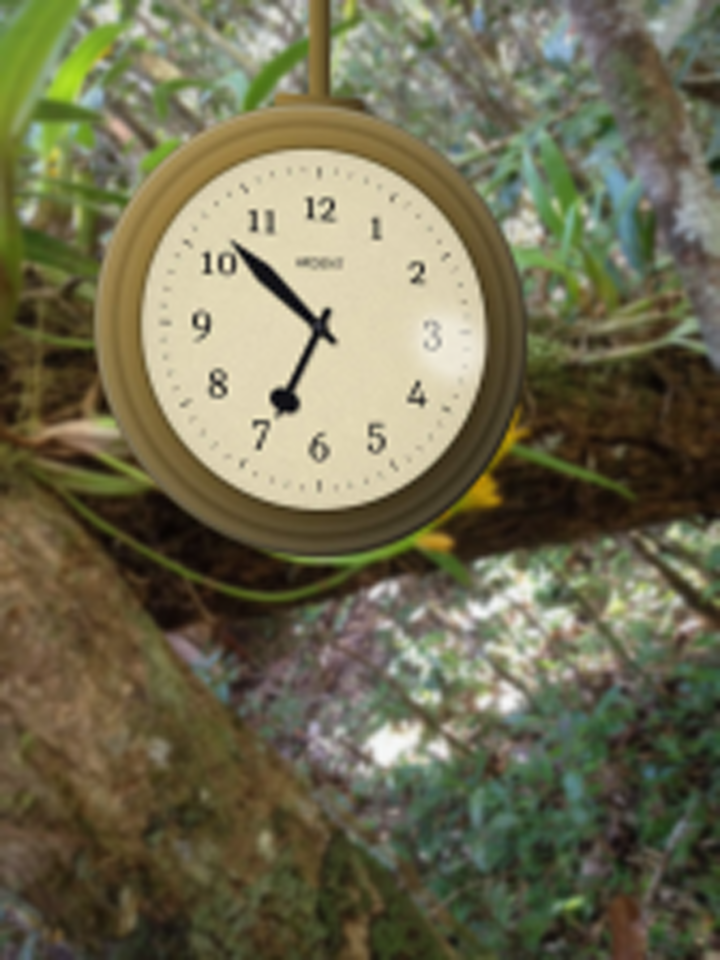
{"hour": 6, "minute": 52}
